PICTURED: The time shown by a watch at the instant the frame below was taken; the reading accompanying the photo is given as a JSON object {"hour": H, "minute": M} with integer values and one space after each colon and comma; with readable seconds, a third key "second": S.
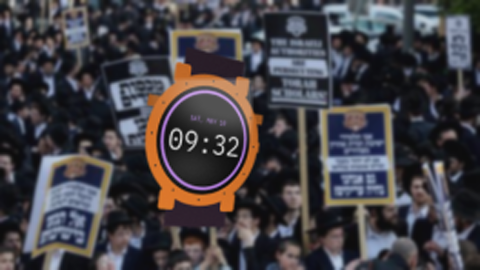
{"hour": 9, "minute": 32}
